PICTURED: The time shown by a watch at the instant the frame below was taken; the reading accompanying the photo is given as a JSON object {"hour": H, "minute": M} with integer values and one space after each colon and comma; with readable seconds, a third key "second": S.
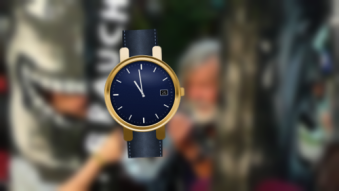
{"hour": 10, "minute": 59}
